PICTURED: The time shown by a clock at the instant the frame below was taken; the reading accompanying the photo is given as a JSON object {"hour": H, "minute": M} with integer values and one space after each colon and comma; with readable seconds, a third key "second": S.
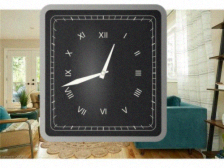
{"hour": 12, "minute": 42}
